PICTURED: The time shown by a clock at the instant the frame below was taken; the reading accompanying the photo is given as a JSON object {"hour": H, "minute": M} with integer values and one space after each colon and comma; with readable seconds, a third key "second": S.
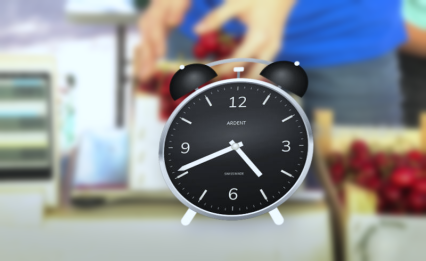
{"hour": 4, "minute": 41}
